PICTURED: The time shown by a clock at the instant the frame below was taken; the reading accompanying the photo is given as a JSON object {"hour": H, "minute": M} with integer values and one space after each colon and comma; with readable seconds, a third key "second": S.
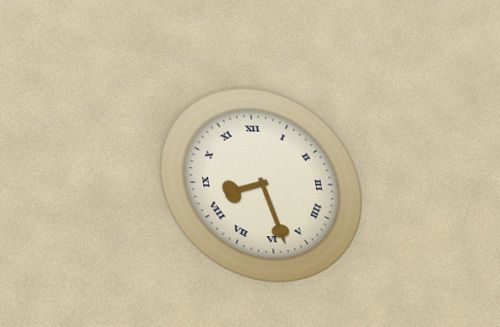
{"hour": 8, "minute": 28}
